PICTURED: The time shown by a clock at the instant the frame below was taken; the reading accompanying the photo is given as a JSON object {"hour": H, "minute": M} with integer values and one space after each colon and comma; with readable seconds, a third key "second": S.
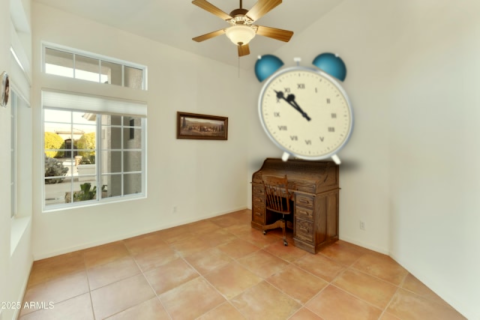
{"hour": 10, "minute": 52}
